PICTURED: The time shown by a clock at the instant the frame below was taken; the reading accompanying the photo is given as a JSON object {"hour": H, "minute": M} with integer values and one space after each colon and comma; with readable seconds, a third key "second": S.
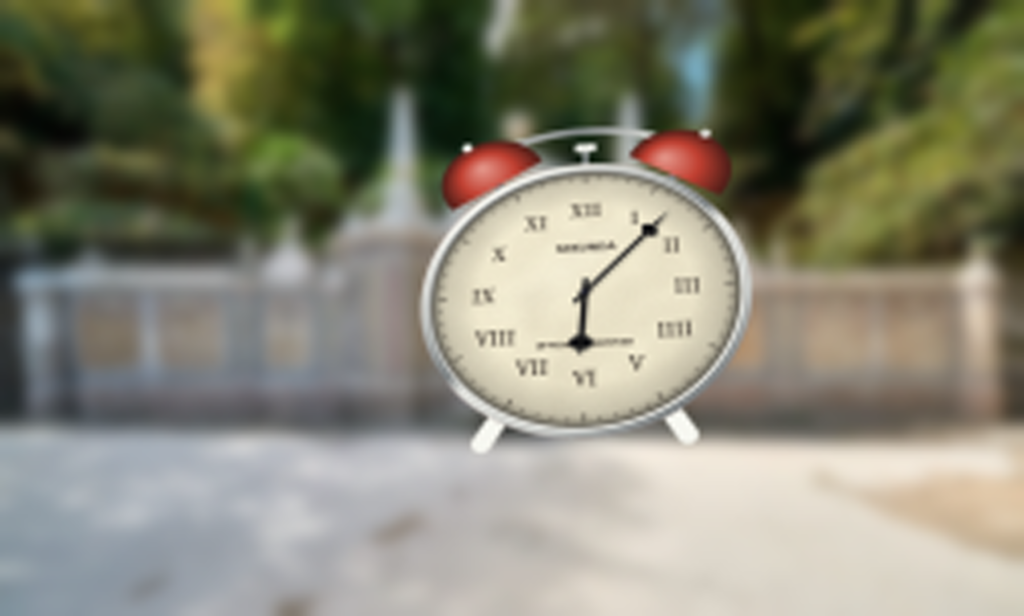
{"hour": 6, "minute": 7}
